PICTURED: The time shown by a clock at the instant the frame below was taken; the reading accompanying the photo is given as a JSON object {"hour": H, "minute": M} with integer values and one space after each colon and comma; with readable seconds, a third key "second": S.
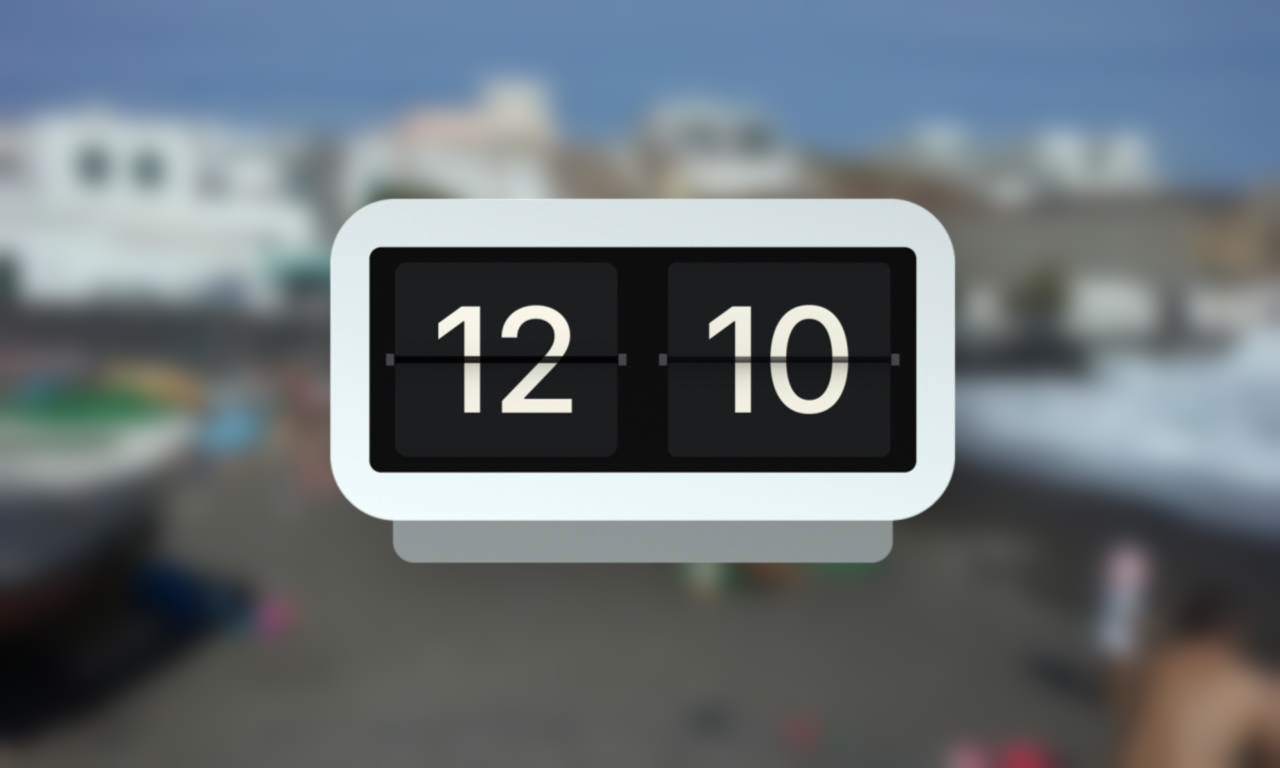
{"hour": 12, "minute": 10}
